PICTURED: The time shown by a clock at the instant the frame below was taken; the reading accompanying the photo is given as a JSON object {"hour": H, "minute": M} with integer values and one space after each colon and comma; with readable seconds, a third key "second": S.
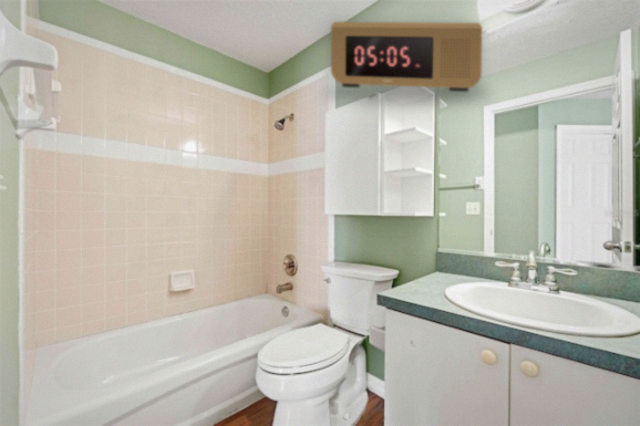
{"hour": 5, "minute": 5}
